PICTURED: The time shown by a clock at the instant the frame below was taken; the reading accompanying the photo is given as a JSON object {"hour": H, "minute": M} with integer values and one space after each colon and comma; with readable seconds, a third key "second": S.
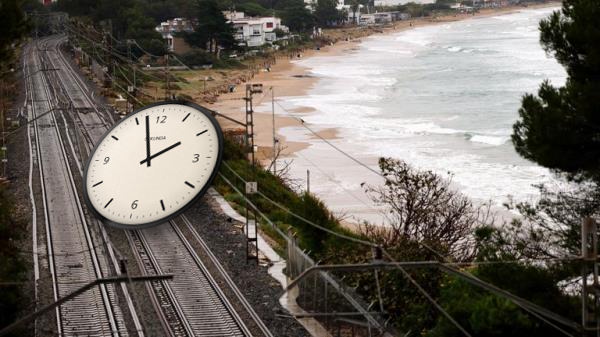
{"hour": 1, "minute": 57}
